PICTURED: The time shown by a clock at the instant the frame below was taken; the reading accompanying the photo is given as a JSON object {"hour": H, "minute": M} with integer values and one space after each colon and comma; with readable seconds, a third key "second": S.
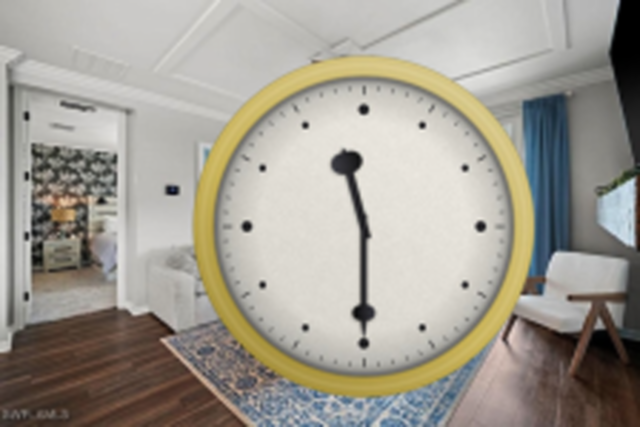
{"hour": 11, "minute": 30}
